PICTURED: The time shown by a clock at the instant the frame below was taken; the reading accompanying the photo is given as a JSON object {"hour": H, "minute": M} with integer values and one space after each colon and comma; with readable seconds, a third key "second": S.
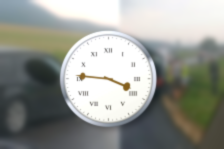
{"hour": 3, "minute": 46}
